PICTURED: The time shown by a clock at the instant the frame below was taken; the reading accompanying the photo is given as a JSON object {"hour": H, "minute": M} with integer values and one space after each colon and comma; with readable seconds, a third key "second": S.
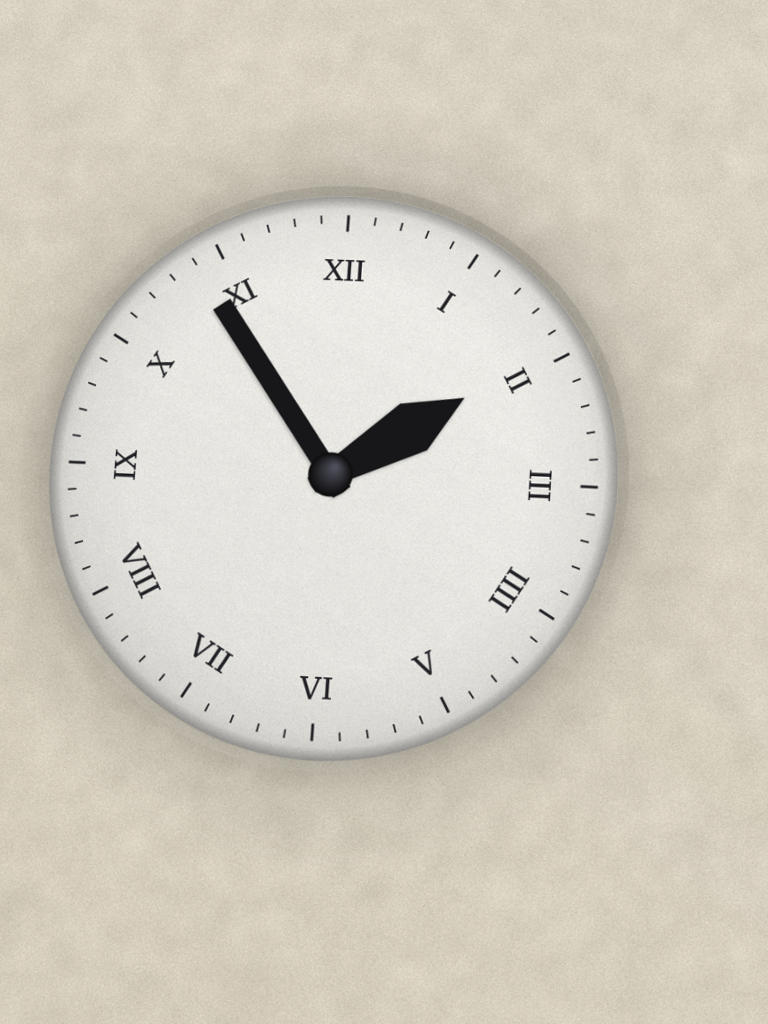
{"hour": 1, "minute": 54}
